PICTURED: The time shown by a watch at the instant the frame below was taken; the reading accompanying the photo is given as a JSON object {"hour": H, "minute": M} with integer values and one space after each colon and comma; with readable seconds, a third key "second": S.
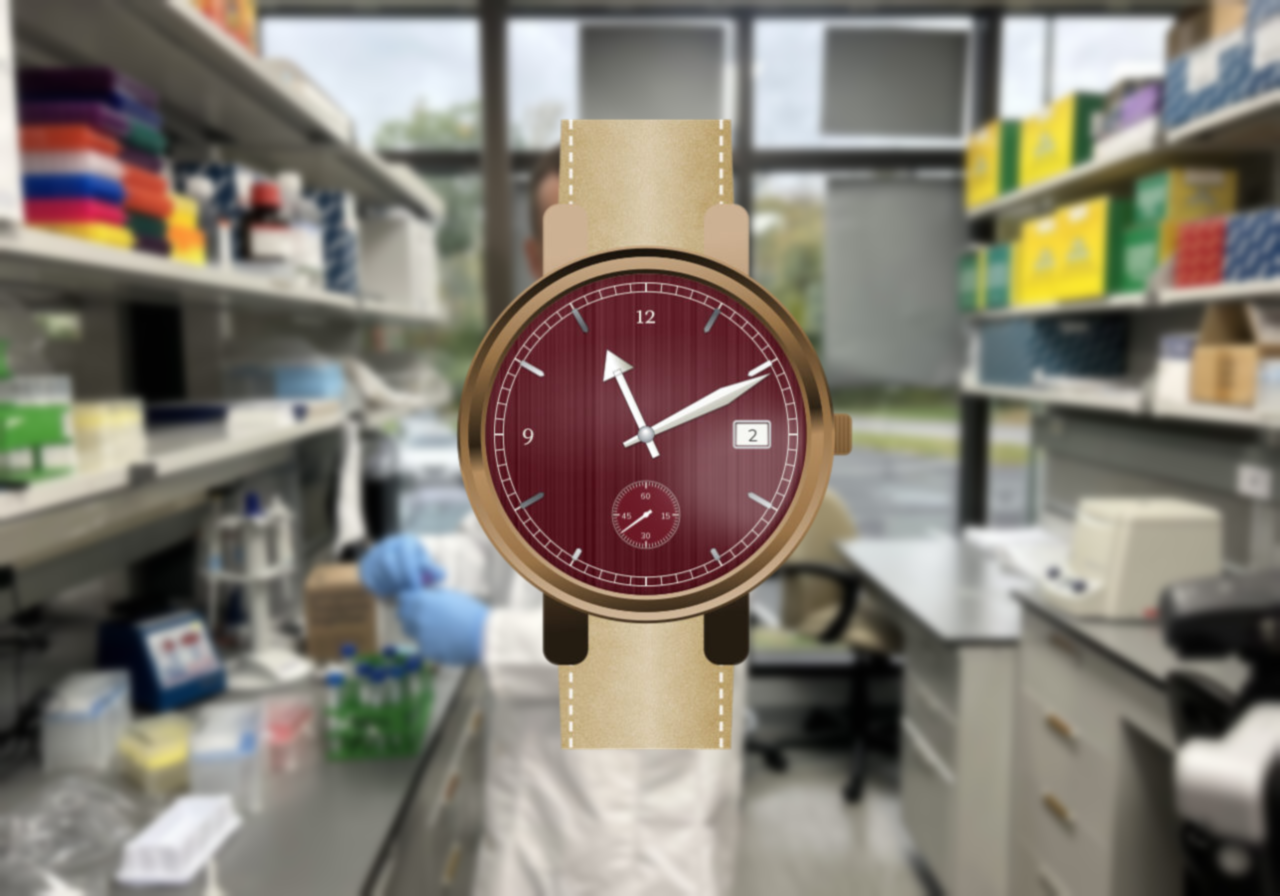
{"hour": 11, "minute": 10, "second": 39}
